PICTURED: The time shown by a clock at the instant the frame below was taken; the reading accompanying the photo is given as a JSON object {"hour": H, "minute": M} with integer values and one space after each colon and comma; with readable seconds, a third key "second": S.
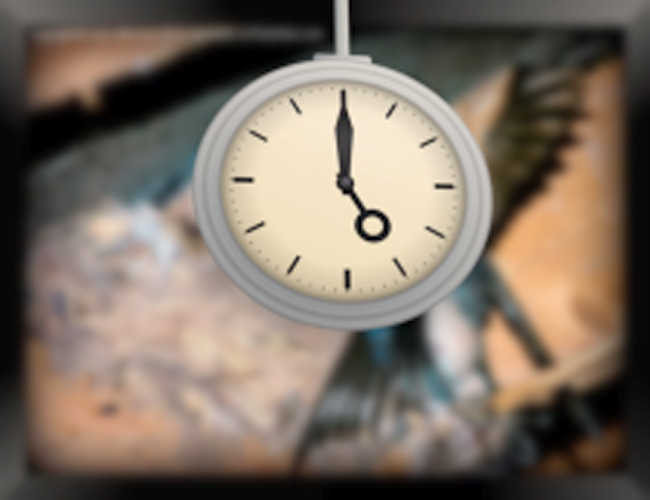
{"hour": 5, "minute": 0}
